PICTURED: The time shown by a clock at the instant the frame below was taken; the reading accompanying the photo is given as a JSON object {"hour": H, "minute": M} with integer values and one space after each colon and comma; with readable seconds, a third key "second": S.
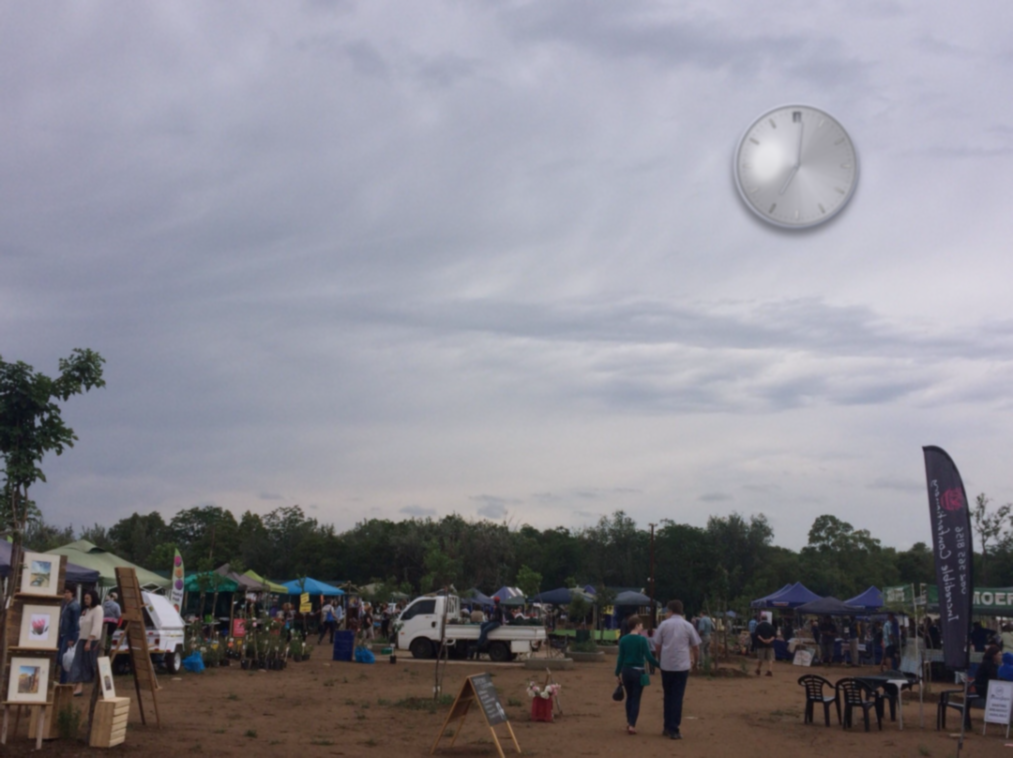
{"hour": 7, "minute": 1}
